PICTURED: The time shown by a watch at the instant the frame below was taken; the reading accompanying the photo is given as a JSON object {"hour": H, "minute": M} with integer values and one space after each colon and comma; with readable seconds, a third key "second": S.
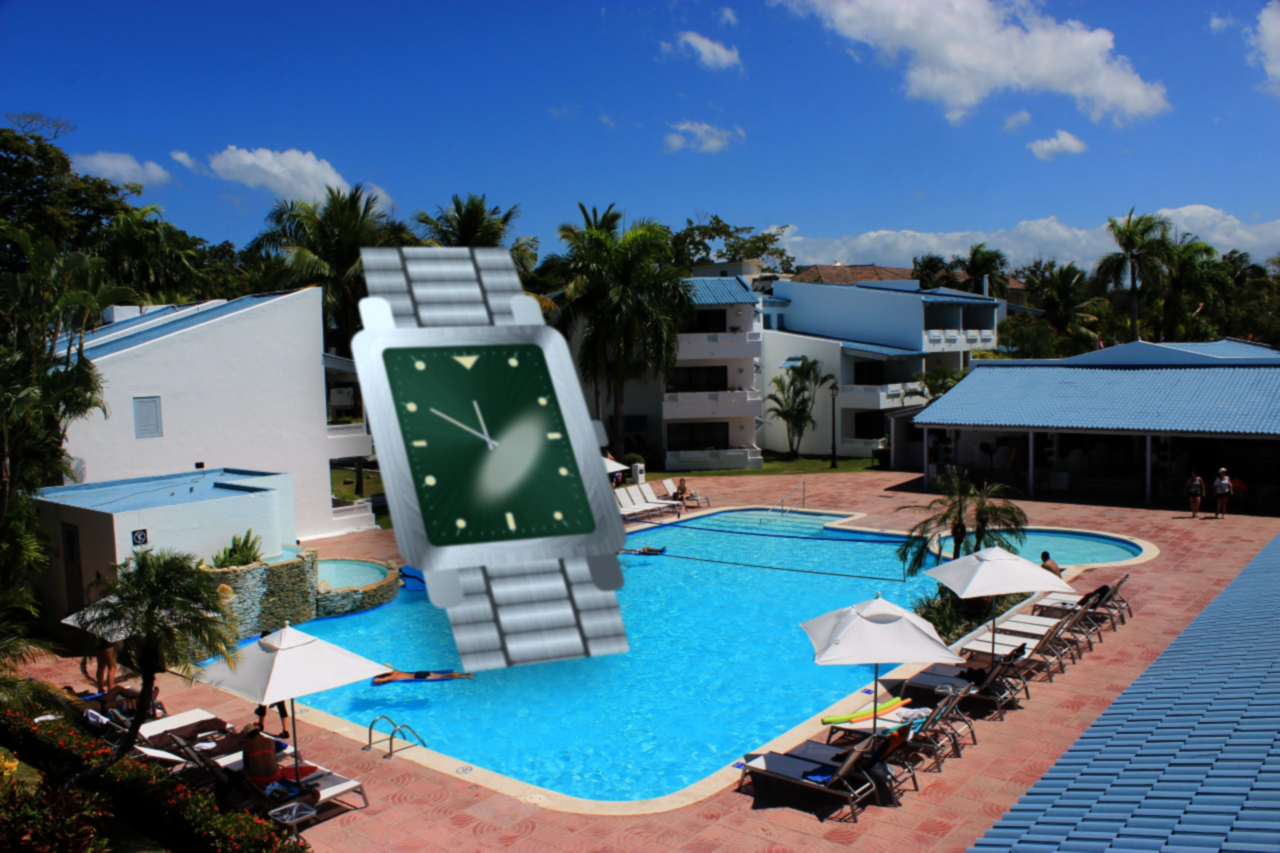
{"hour": 11, "minute": 51}
